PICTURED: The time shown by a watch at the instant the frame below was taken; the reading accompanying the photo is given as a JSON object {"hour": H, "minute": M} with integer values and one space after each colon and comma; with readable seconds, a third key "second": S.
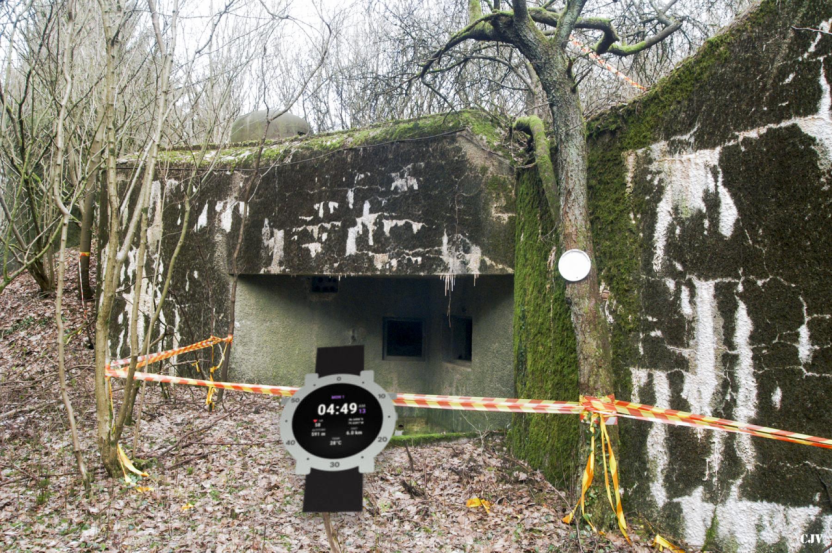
{"hour": 4, "minute": 49}
